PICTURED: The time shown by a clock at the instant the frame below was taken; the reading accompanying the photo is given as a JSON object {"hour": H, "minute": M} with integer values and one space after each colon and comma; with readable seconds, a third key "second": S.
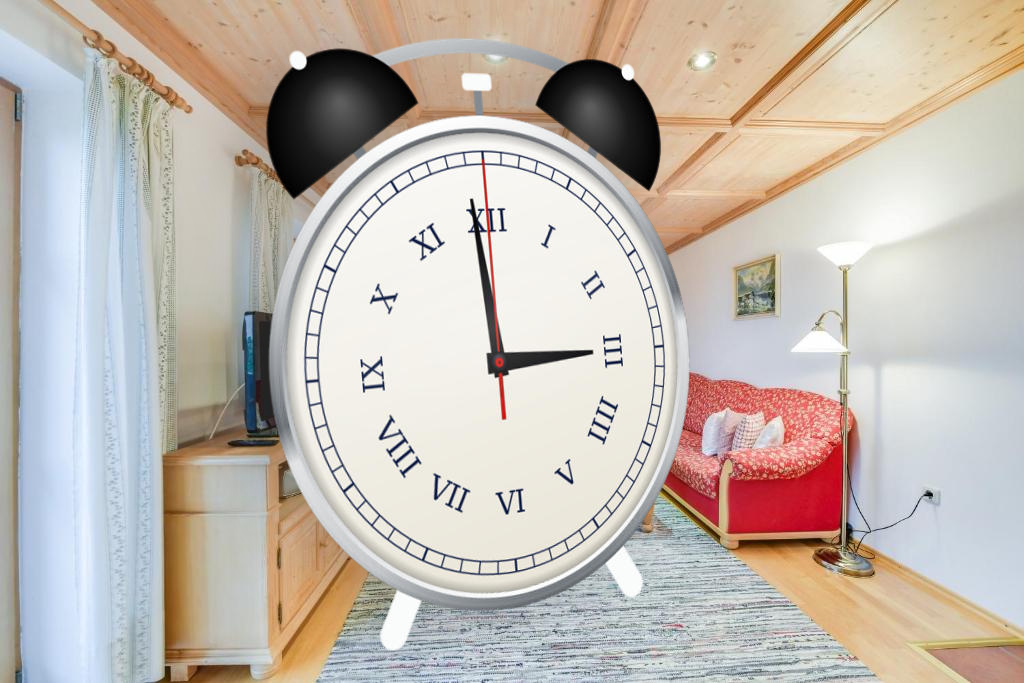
{"hour": 2, "minute": 59, "second": 0}
